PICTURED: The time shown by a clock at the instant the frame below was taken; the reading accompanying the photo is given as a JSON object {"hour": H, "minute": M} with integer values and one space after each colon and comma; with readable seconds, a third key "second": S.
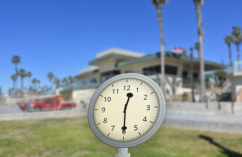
{"hour": 12, "minute": 30}
